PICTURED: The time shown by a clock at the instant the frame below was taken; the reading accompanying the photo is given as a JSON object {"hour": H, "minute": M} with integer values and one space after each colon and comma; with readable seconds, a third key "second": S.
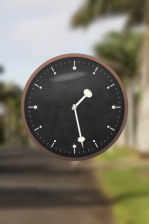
{"hour": 1, "minute": 28}
